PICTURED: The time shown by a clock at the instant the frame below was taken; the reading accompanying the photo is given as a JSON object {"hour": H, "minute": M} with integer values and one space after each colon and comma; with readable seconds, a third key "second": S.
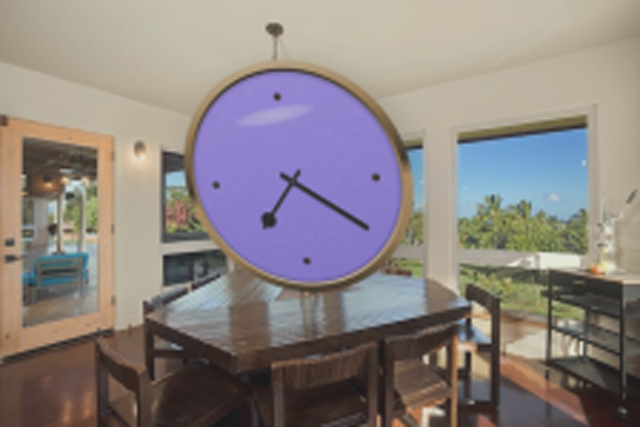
{"hour": 7, "minute": 21}
